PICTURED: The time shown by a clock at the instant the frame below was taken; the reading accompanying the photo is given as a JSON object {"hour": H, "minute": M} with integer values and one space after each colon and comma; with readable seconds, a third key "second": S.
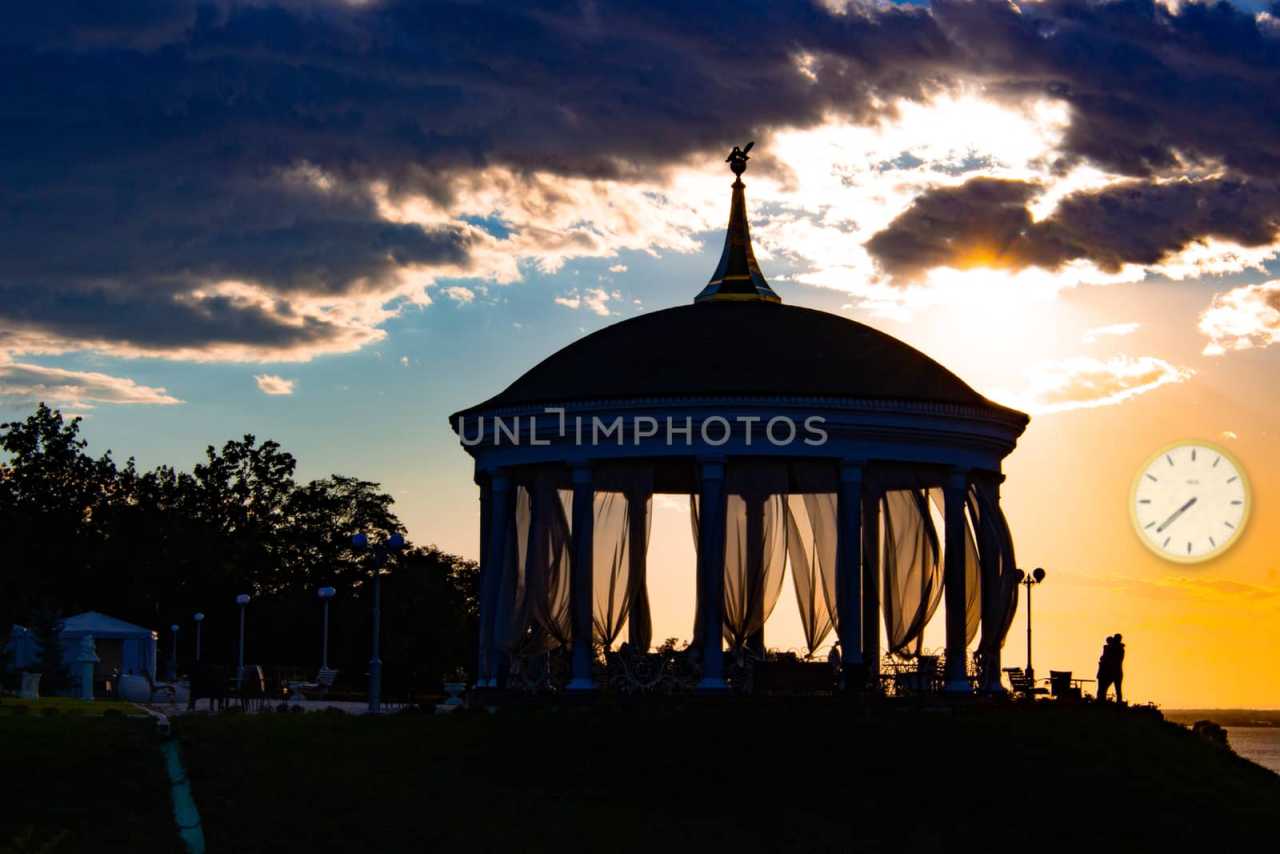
{"hour": 7, "minute": 38}
